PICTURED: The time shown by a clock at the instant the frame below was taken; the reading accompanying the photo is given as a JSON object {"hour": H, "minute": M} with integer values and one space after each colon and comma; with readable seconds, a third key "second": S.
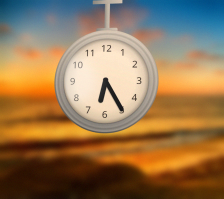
{"hour": 6, "minute": 25}
